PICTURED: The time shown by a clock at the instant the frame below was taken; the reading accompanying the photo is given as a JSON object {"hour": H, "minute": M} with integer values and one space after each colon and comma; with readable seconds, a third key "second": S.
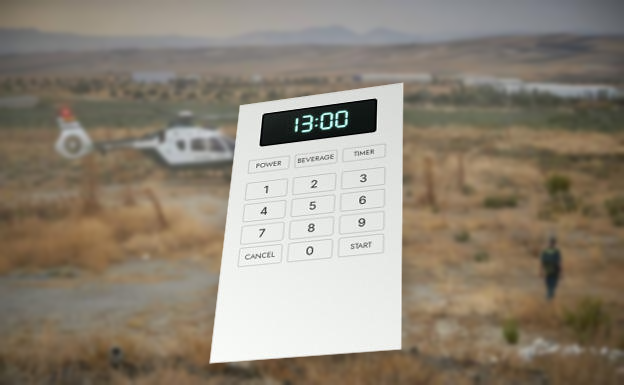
{"hour": 13, "minute": 0}
